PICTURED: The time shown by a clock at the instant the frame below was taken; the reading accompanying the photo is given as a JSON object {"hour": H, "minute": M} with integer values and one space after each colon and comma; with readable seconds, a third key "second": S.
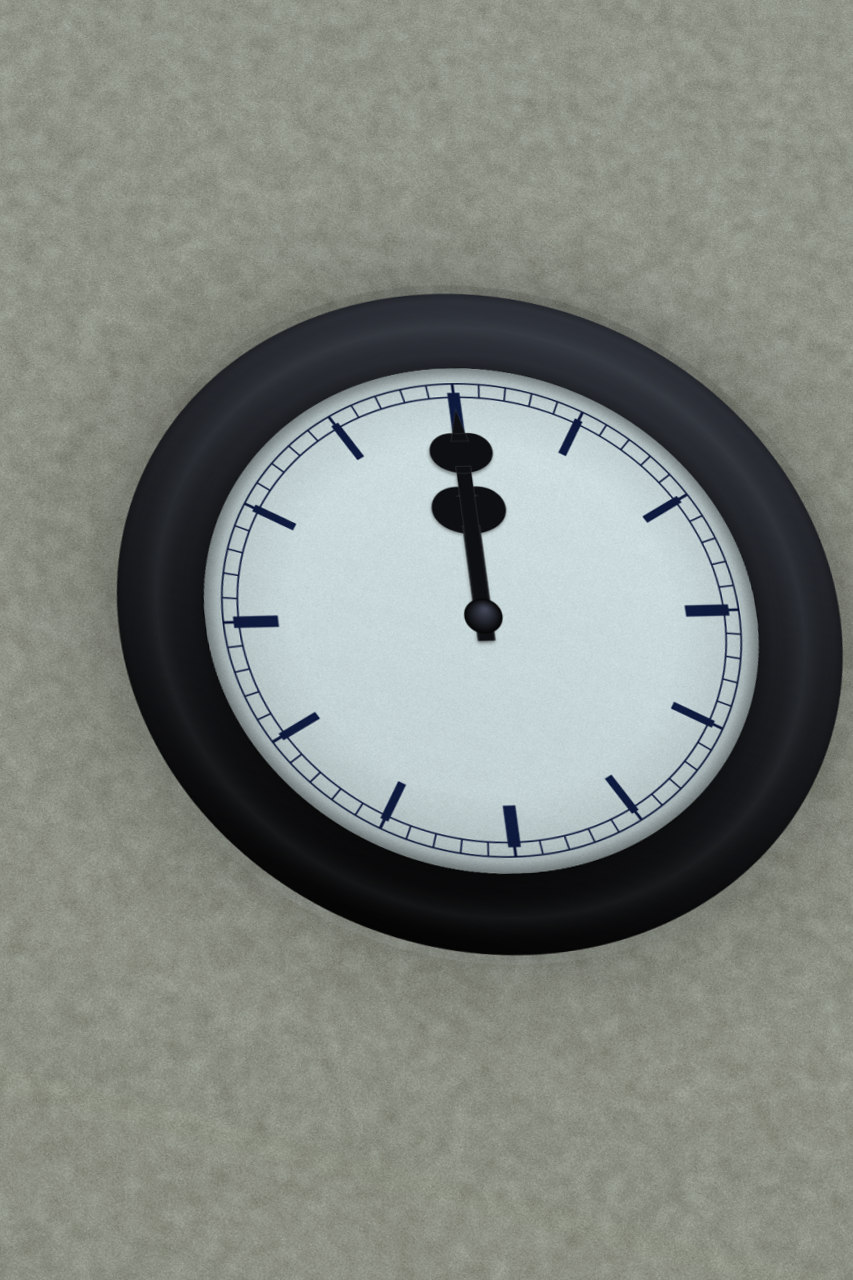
{"hour": 12, "minute": 0}
